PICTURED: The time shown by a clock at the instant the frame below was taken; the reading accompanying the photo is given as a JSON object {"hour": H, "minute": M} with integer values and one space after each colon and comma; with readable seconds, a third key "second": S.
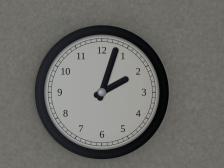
{"hour": 2, "minute": 3}
